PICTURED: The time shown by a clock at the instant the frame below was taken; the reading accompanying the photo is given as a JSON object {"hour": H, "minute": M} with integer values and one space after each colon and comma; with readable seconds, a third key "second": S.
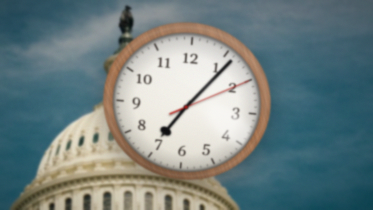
{"hour": 7, "minute": 6, "second": 10}
